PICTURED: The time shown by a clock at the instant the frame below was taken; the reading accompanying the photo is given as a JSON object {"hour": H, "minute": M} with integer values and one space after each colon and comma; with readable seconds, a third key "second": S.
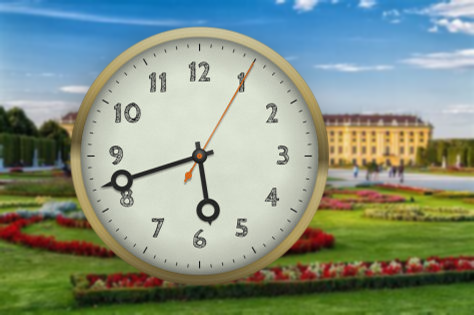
{"hour": 5, "minute": 42, "second": 5}
